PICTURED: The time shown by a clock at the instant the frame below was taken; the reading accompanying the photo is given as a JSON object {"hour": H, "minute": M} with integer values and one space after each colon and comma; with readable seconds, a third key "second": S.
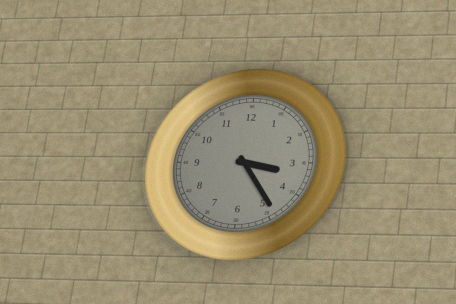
{"hour": 3, "minute": 24}
